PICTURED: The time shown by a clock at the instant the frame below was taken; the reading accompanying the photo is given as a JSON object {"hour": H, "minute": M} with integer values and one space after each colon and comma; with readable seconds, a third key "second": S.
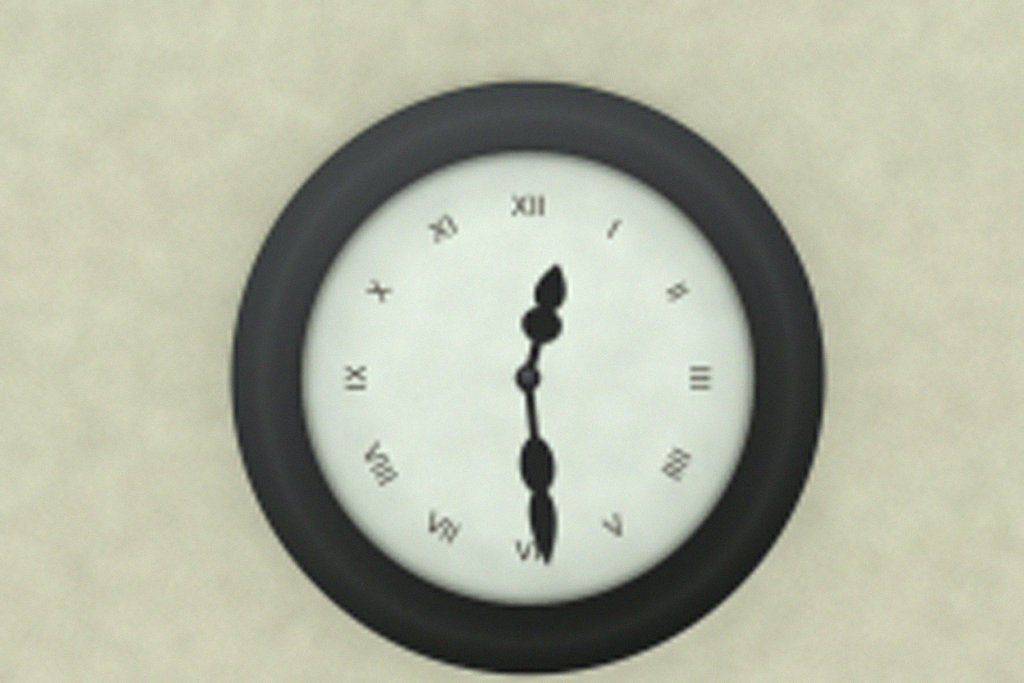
{"hour": 12, "minute": 29}
